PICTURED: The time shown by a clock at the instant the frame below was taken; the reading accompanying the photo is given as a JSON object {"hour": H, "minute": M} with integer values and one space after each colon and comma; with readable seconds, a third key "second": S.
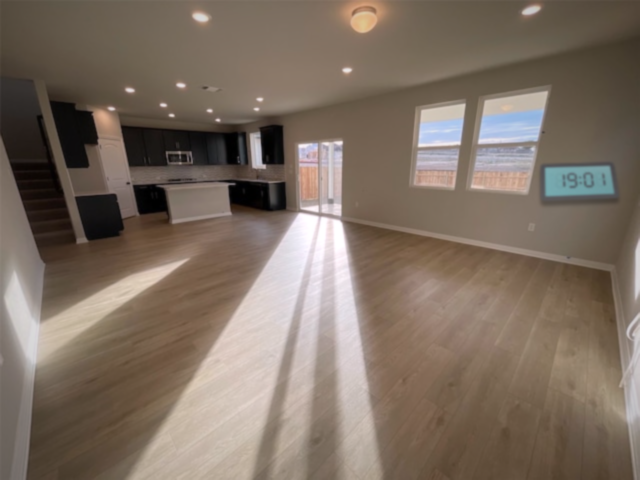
{"hour": 19, "minute": 1}
